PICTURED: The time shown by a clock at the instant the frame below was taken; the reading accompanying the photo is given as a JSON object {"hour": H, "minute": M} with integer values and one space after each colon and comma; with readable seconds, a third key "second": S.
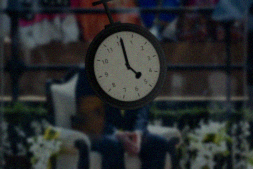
{"hour": 5, "minute": 1}
